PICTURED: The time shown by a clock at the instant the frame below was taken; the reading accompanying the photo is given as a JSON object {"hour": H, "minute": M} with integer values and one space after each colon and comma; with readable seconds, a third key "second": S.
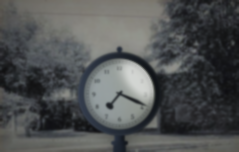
{"hour": 7, "minute": 19}
